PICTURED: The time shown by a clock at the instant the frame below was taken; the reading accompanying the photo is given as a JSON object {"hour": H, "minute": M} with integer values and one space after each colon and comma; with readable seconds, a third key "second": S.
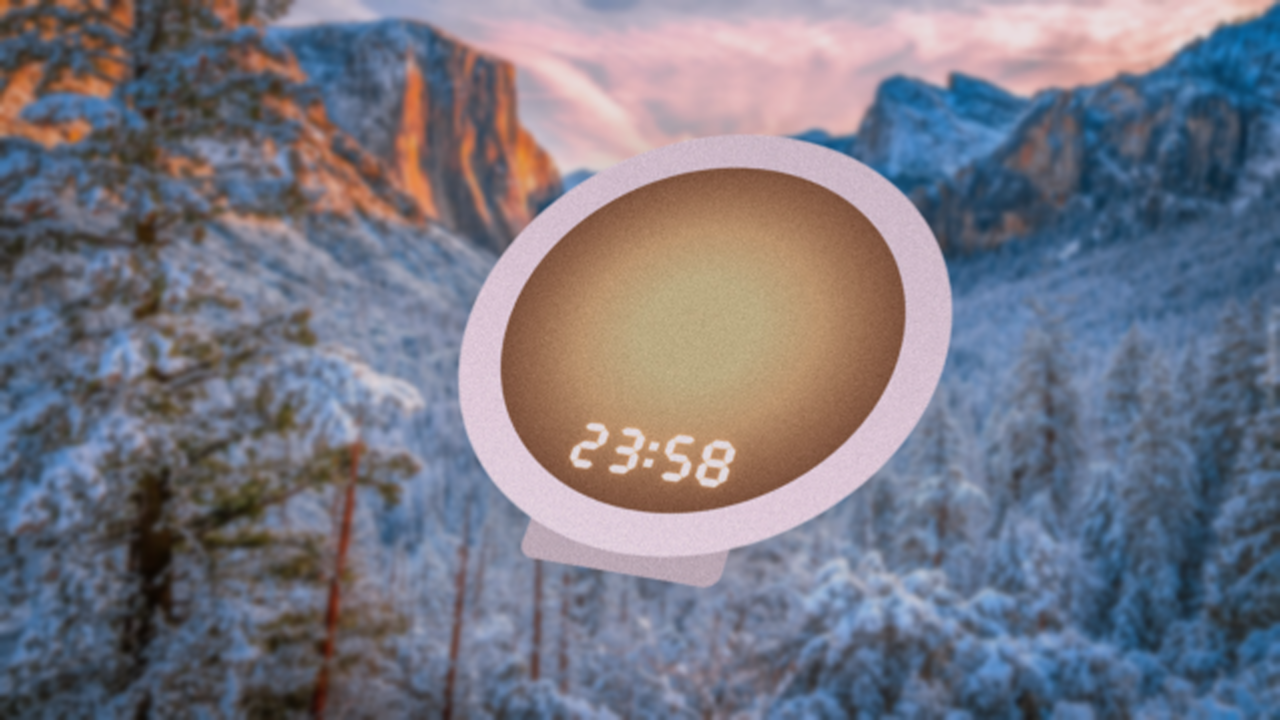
{"hour": 23, "minute": 58}
